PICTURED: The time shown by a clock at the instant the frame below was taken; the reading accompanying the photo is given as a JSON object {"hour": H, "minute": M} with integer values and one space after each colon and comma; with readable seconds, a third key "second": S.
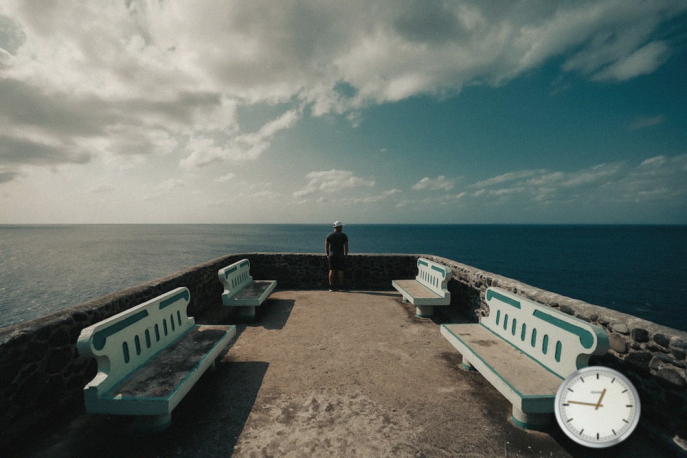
{"hour": 12, "minute": 46}
